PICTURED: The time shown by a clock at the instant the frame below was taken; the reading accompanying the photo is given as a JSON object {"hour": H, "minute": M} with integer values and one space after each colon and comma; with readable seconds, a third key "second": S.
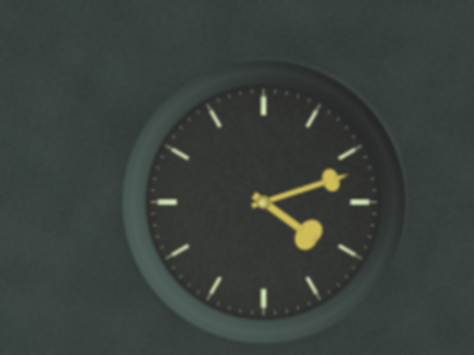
{"hour": 4, "minute": 12}
